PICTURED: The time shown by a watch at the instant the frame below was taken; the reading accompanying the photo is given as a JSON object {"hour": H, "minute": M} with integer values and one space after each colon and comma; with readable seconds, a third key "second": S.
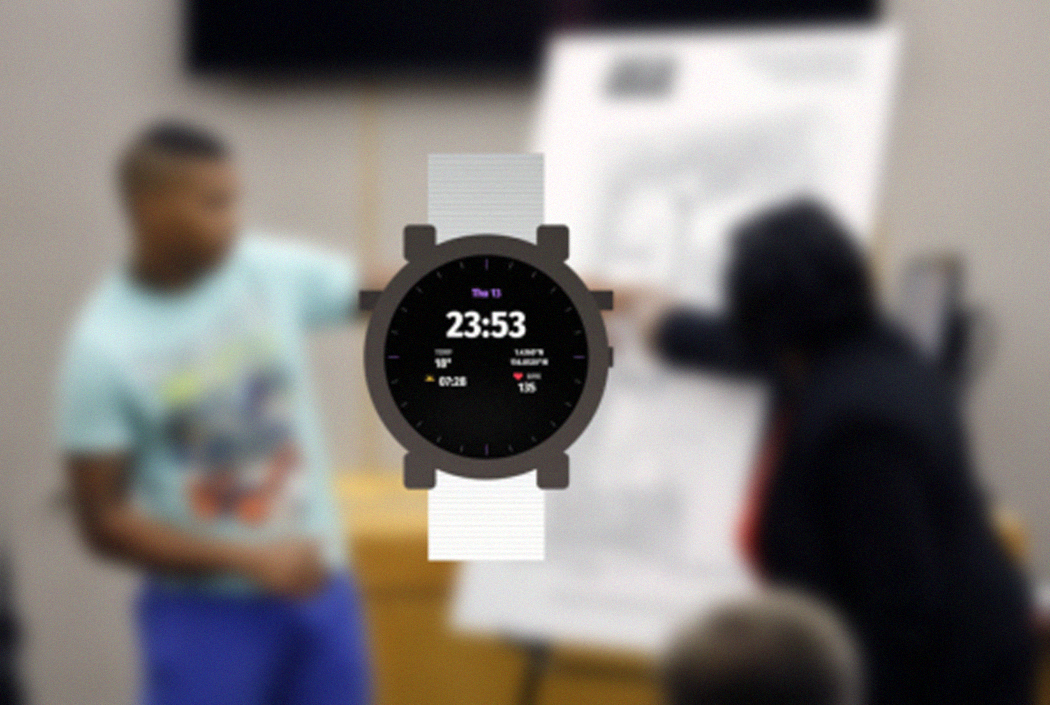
{"hour": 23, "minute": 53}
